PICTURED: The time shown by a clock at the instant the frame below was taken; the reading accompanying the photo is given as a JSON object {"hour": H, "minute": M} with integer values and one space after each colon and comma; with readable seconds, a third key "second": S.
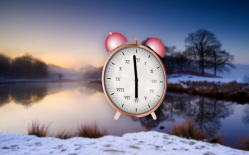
{"hour": 5, "minute": 59}
